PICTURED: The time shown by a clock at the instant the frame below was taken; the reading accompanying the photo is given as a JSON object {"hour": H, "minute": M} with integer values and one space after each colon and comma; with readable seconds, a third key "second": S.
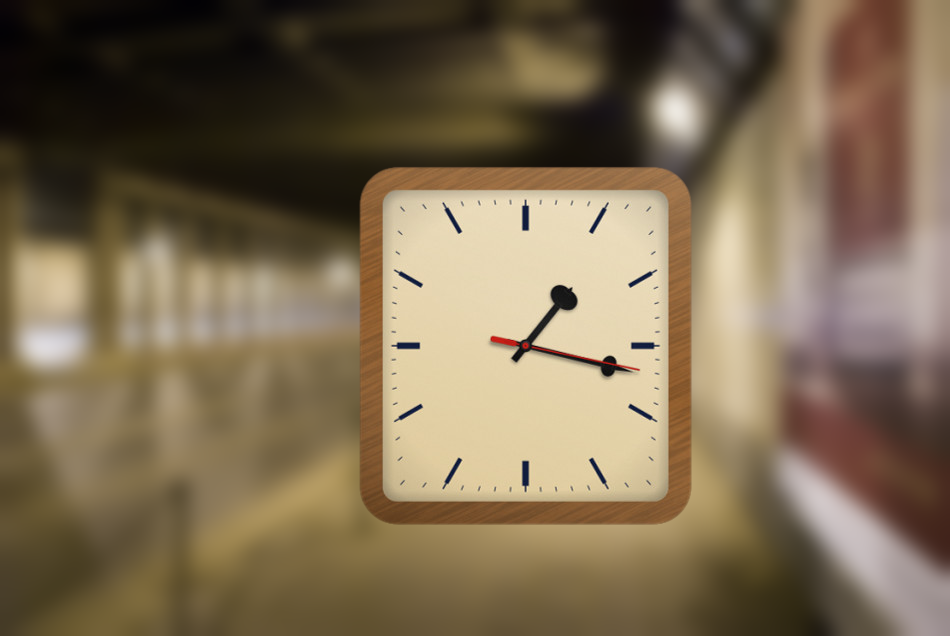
{"hour": 1, "minute": 17, "second": 17}
